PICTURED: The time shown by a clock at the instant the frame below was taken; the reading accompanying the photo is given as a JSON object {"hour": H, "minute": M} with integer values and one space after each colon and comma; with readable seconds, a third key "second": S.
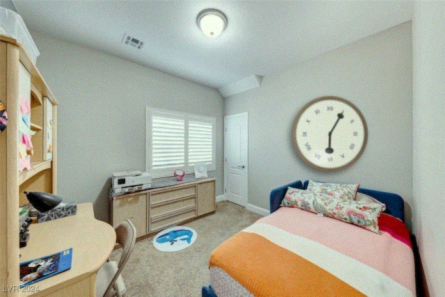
{"hour": 6, "minute": 5}
